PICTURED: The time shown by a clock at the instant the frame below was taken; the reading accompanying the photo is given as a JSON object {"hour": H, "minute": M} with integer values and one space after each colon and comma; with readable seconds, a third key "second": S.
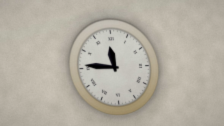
{"hour": 11, "minute": 46}
